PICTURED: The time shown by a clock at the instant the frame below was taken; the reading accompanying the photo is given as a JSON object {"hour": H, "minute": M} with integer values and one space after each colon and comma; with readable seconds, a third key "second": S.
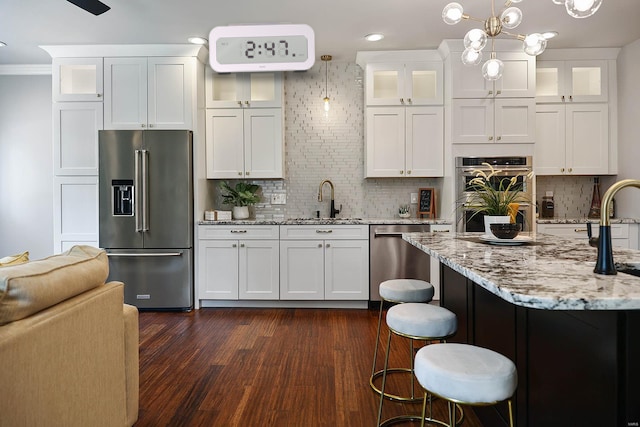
{"hour": 2, "minute": 47}
